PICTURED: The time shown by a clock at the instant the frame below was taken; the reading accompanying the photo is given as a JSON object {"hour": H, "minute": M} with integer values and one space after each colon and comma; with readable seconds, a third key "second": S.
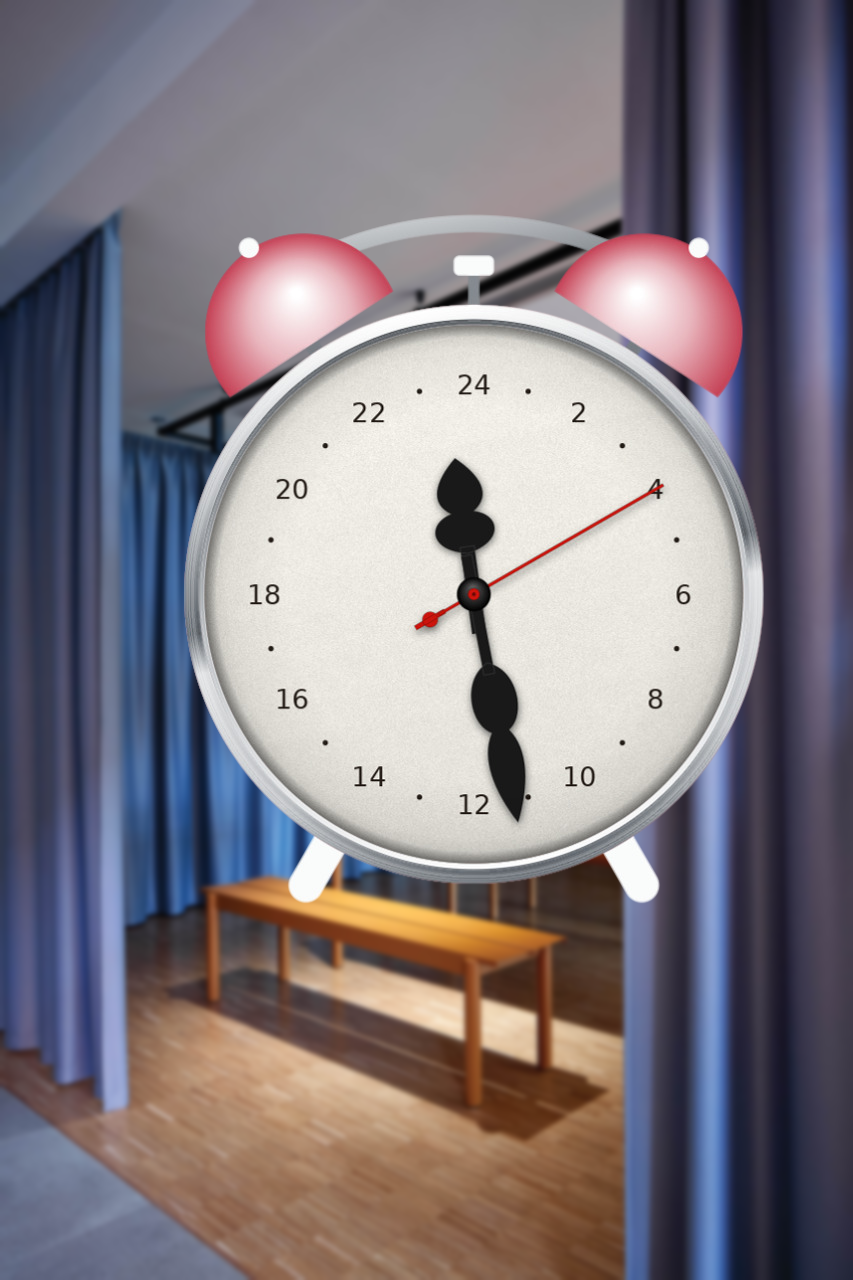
{"hour": 23, "minute": 28, "second": 10}
